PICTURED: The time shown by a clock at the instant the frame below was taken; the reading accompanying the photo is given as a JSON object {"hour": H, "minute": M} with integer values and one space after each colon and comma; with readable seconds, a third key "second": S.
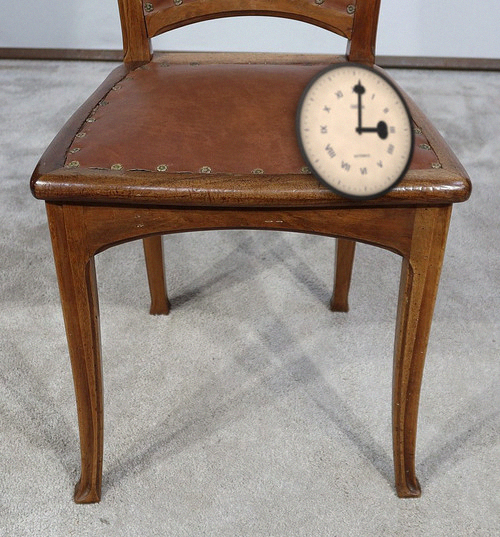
{"hour": 3, "minute": 1}
